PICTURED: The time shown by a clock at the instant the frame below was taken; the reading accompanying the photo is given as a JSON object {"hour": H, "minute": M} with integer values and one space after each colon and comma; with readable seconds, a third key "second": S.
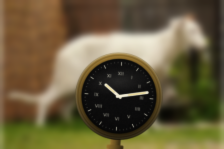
{"hour": 10, "minute": 13}
